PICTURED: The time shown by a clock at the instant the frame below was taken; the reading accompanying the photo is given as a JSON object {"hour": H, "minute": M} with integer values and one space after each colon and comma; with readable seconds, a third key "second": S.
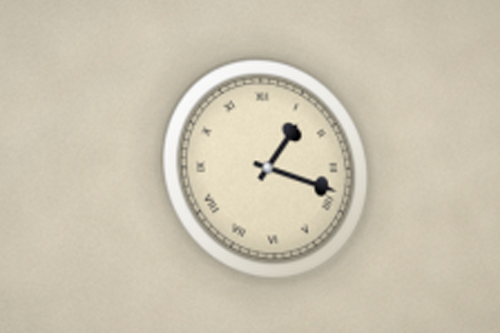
{"hour": 1, "minute": 18}
